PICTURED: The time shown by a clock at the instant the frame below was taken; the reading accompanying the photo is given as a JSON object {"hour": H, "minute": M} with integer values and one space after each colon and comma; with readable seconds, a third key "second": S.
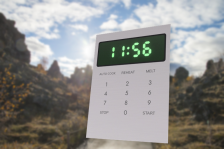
{"hour": 11, "minute": 56}
